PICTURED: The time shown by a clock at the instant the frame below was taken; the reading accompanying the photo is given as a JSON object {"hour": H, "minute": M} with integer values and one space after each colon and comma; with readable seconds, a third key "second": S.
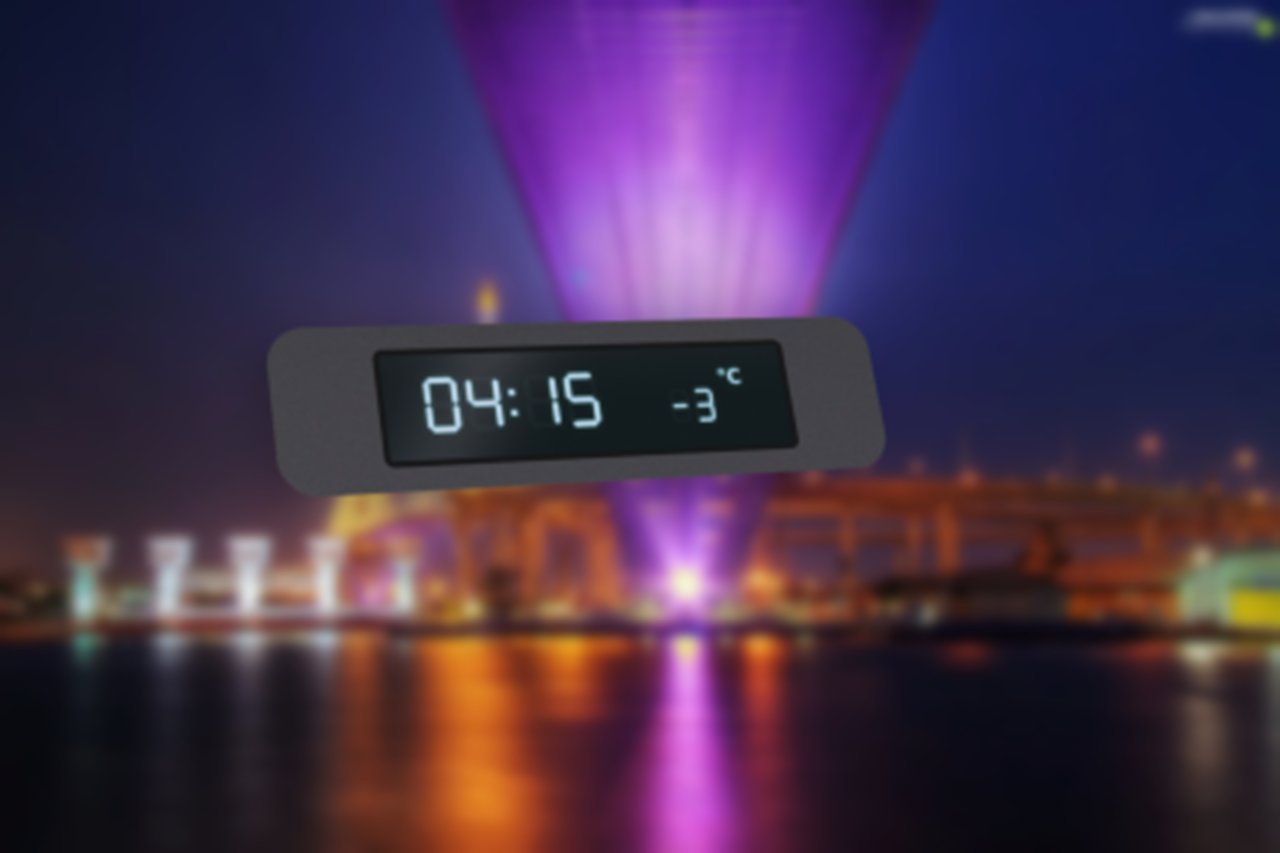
{"hour": 4, "minute": 15}
